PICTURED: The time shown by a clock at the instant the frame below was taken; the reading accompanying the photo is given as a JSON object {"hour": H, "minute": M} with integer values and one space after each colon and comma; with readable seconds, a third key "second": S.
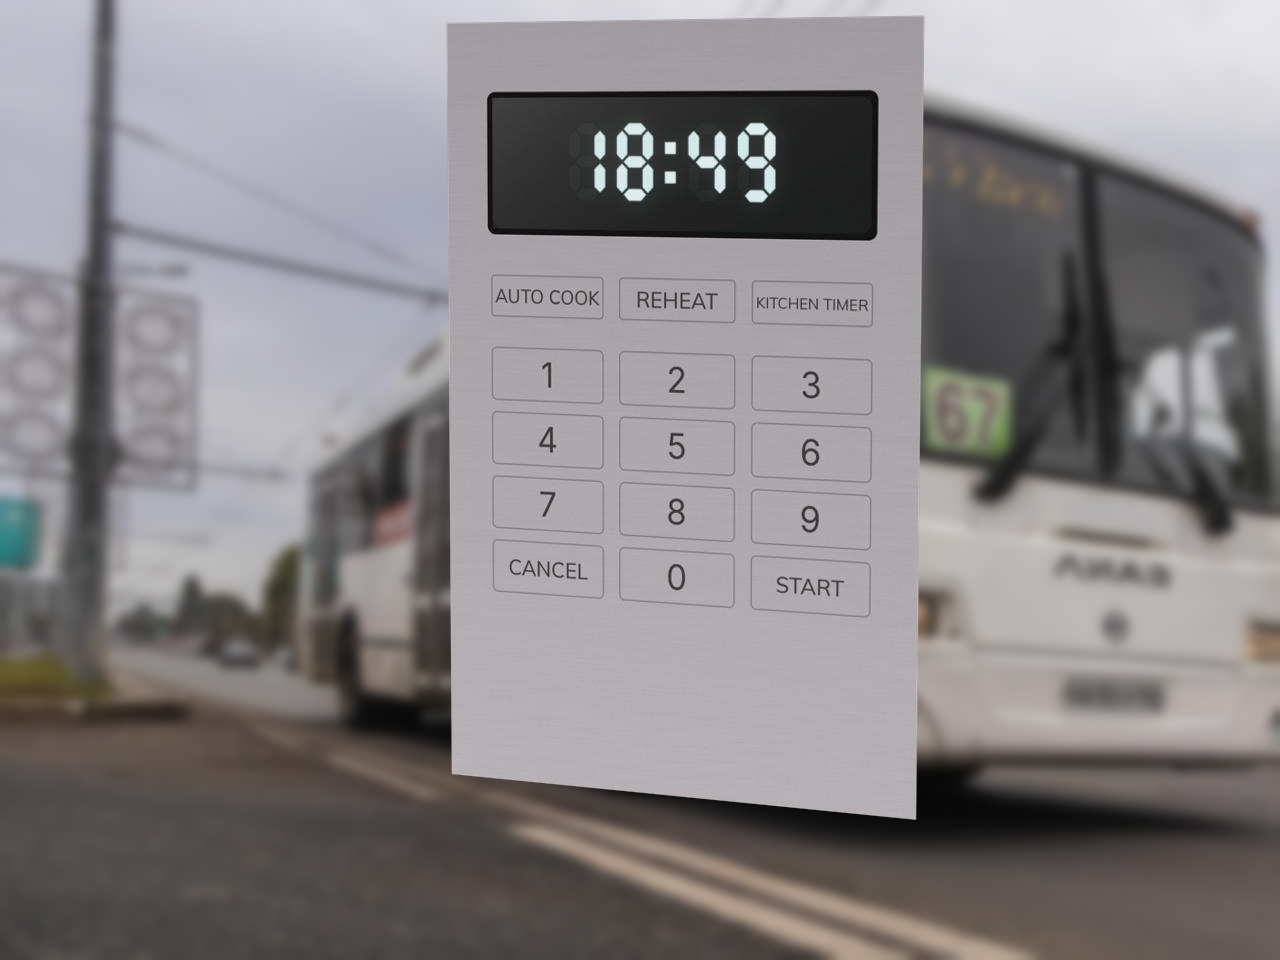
{"hour": 18, "minute": 49}
